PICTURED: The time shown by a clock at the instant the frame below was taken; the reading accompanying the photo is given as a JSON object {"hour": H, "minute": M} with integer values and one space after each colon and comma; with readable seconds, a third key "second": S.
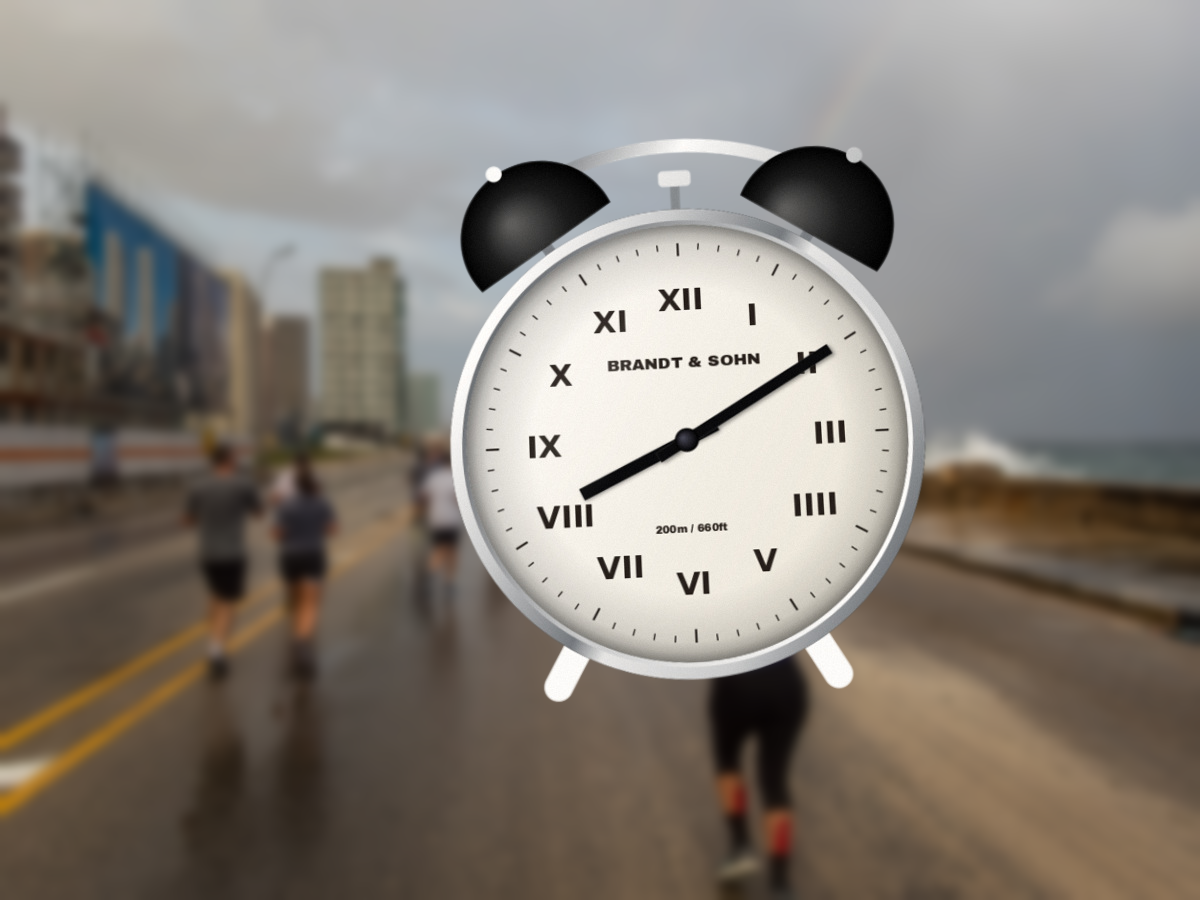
{"hour": 8, "minute": 10}
